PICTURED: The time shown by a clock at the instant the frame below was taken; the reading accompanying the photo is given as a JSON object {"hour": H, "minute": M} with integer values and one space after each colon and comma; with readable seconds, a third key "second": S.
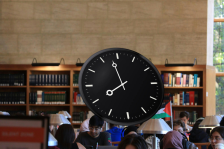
{"hour": 7, "minute": 58}
